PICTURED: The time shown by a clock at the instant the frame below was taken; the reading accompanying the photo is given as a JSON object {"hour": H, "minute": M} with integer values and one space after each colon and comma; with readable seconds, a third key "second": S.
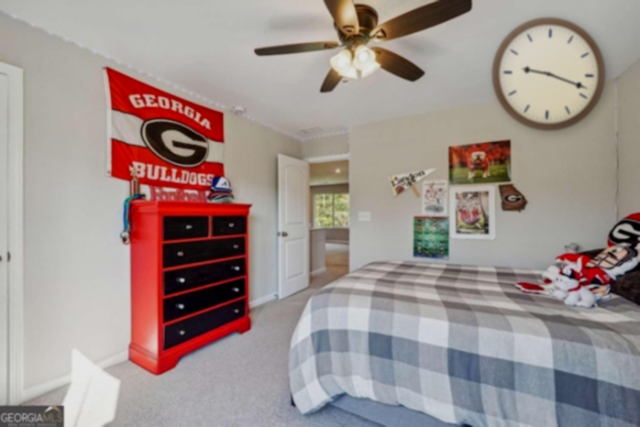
{"hour": 9, "minute": 18}
